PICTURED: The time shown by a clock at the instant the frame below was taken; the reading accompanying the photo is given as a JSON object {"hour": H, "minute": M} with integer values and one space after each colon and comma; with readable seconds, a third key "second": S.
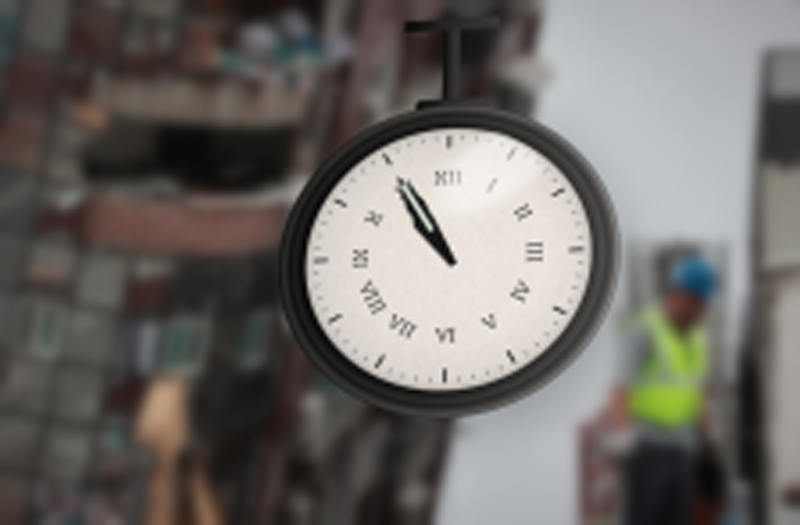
{"hour": 10, "minute": 55}
